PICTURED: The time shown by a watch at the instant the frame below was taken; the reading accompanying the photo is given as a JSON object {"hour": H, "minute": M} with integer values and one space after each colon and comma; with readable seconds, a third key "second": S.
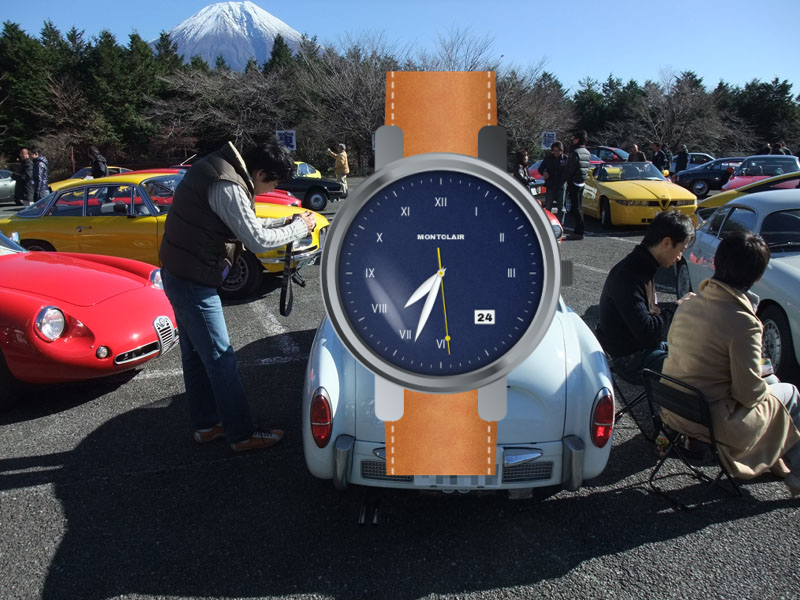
{"hour": 7, "minute": 33, "second": 29}
